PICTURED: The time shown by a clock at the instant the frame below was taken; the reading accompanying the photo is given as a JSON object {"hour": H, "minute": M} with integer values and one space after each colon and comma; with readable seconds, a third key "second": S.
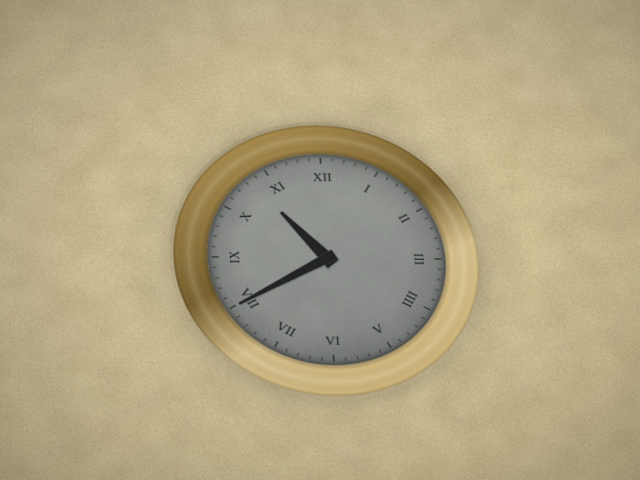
{"hour": 10, "minute": 40}
